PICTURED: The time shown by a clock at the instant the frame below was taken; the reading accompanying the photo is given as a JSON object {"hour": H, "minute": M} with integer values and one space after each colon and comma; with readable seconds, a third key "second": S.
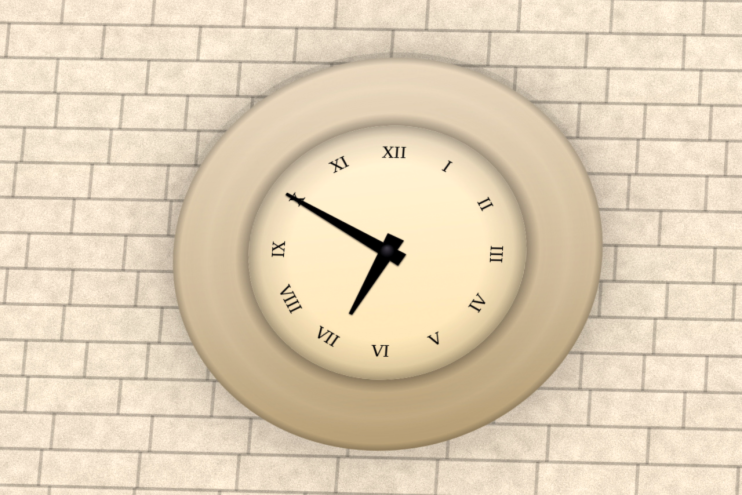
{"hour": 6, "minute": 50}
